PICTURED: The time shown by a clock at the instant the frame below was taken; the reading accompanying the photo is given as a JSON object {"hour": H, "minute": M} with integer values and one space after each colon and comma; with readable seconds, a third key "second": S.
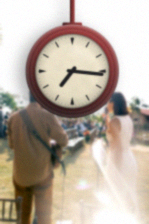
{"hour": 7, "minute": 16}
